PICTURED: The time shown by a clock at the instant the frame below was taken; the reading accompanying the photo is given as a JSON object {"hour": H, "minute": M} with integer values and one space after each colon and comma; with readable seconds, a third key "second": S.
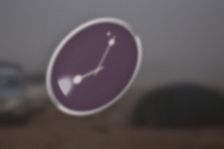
{"hour": 8, "minute": 2}
